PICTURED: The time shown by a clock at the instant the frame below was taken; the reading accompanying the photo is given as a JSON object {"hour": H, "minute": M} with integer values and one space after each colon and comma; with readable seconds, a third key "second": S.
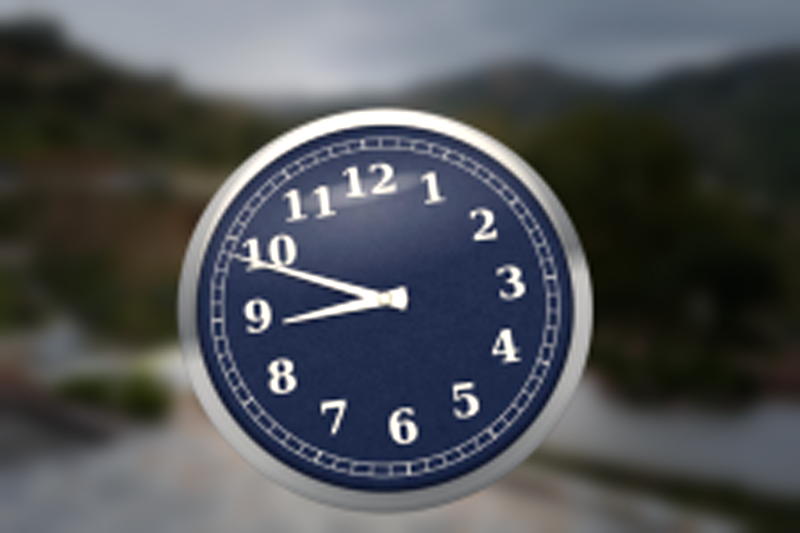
{"hour": 8, "minute": 49}
